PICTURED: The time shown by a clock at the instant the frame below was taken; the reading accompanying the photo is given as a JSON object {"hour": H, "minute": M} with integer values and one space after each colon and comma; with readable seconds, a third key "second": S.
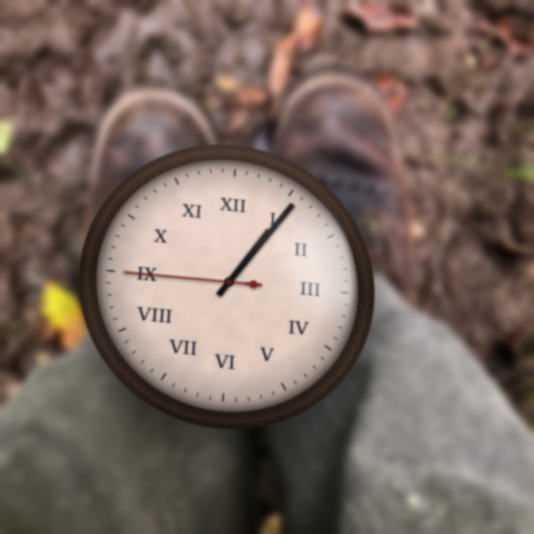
{"hour": 1, "minute": 5, "second": 45}
